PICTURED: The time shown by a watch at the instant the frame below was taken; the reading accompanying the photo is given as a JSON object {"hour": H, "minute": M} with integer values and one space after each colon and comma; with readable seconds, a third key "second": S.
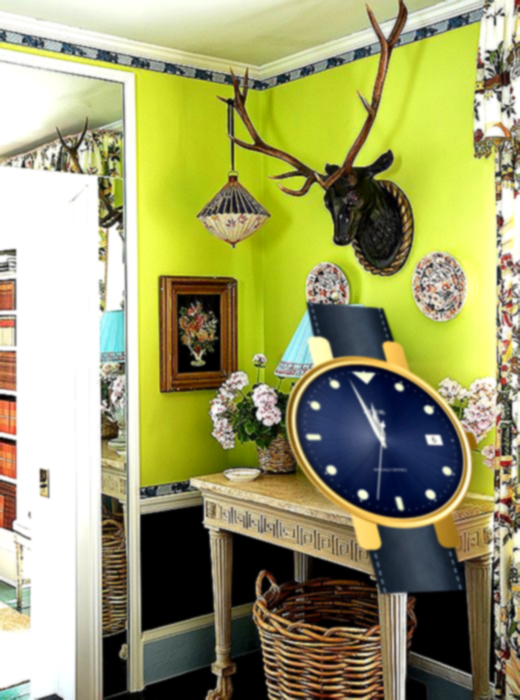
{"hour": 11, "minute": 57, "second": 33}
